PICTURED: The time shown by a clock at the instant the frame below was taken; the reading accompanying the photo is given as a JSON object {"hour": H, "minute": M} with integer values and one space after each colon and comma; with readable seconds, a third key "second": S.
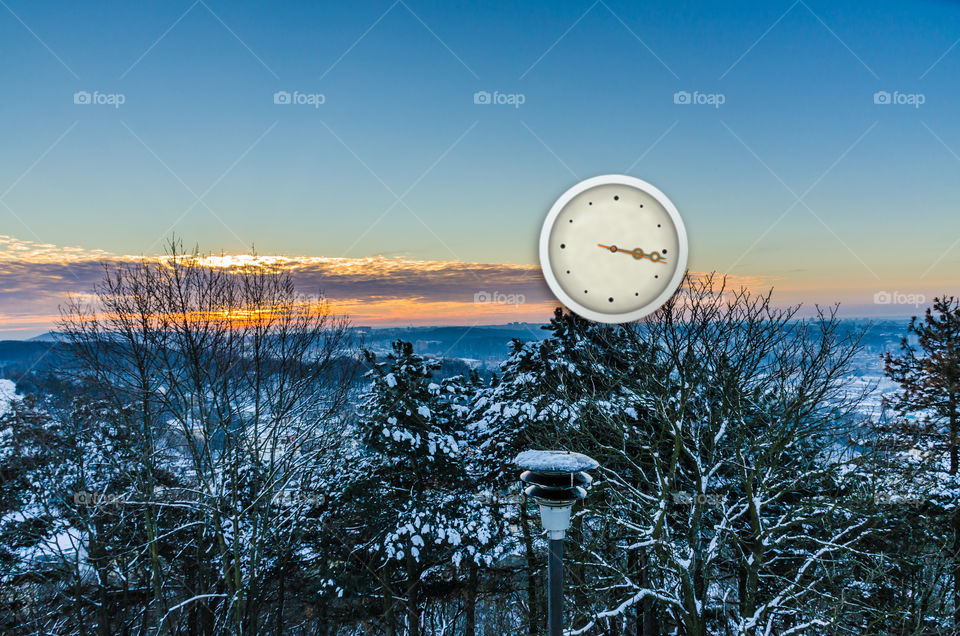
{"hour": 3, "minute": 16, "second": 17}
